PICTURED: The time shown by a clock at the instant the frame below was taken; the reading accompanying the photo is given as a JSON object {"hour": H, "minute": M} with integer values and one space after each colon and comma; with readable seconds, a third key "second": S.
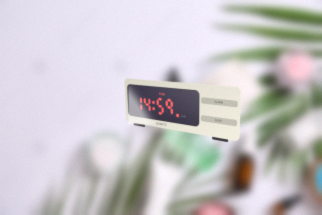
{"hour": 14, "minute": 59}
